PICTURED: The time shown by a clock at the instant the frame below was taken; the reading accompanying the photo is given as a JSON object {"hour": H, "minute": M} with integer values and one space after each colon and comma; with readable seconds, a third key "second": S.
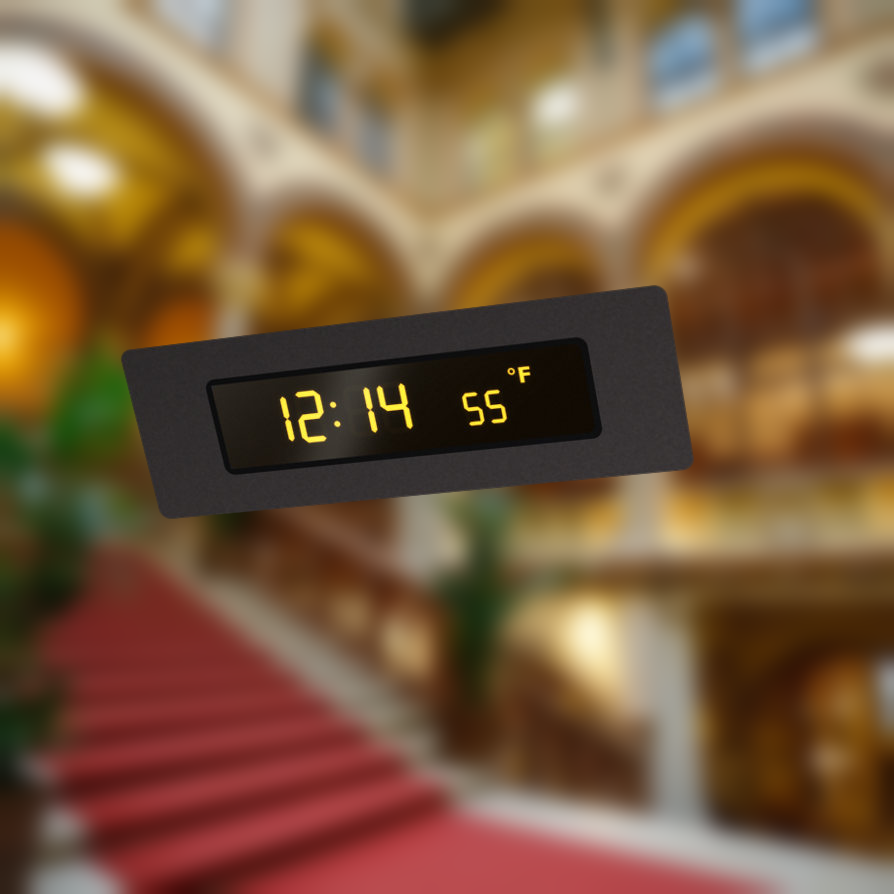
{"hour": 12, "minute": 14}
